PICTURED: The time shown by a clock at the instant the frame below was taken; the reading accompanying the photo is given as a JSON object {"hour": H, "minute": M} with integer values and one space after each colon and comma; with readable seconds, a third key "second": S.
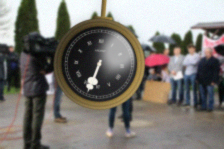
{"hour": 6, "minute": 33}
